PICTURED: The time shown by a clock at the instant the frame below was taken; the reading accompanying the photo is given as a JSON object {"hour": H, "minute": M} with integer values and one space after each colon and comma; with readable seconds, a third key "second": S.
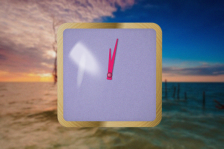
{"hour": 12, "minute": 2}
